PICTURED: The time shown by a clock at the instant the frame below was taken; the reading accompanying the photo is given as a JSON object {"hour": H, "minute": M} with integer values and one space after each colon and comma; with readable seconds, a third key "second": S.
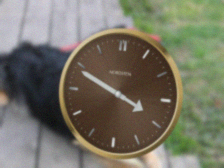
{"hour": 3, "minute": 49}
